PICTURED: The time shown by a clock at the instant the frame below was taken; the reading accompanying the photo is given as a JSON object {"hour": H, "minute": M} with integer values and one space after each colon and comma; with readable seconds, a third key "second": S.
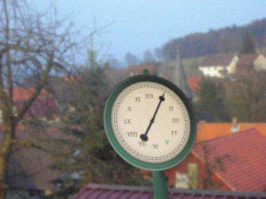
{"hour": 7, "minute": 5}
